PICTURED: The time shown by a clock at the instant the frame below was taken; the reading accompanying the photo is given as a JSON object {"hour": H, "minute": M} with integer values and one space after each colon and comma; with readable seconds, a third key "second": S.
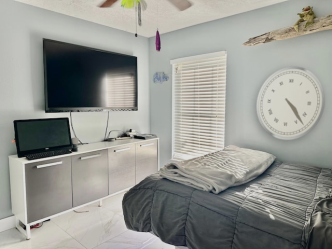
{"hour": 4, "minute": 23}
